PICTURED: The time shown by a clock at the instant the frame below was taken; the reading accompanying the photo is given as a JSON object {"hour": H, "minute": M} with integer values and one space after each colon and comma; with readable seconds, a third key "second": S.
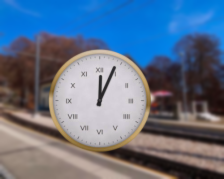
{"hour": 12, "minute": 4}
